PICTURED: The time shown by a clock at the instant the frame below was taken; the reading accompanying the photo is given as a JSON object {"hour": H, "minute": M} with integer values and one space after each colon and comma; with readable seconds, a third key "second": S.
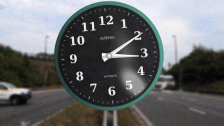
{"hour": 3, "minute": 10}
